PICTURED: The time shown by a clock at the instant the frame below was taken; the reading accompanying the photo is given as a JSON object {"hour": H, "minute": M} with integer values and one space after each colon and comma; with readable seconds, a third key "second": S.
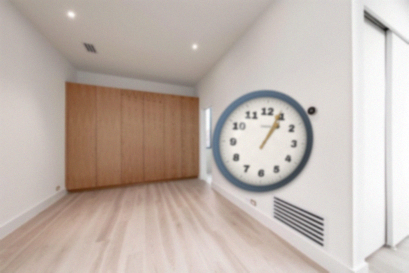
{"hour": 1, "minute": 4}
